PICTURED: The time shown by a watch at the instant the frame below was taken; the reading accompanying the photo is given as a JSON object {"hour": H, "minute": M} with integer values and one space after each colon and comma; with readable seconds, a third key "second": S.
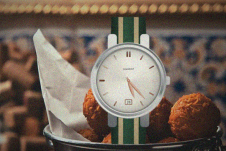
{"hour": 5, "minute": 23}
